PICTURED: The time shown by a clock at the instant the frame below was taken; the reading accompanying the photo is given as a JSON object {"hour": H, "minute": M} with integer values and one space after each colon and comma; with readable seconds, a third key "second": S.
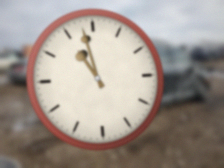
{"hour": 10, "minute": 58}
